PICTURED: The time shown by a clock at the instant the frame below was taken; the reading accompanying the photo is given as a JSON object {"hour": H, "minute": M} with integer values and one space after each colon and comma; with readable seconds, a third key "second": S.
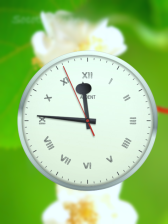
{"hour": 11, "minute": 45, "second": 56}
